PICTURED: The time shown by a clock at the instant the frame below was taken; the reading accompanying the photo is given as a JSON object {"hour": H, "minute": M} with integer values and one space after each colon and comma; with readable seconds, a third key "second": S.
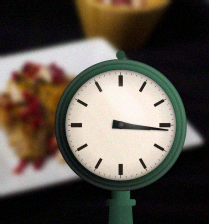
{"hour": 3, "minute": 16}
